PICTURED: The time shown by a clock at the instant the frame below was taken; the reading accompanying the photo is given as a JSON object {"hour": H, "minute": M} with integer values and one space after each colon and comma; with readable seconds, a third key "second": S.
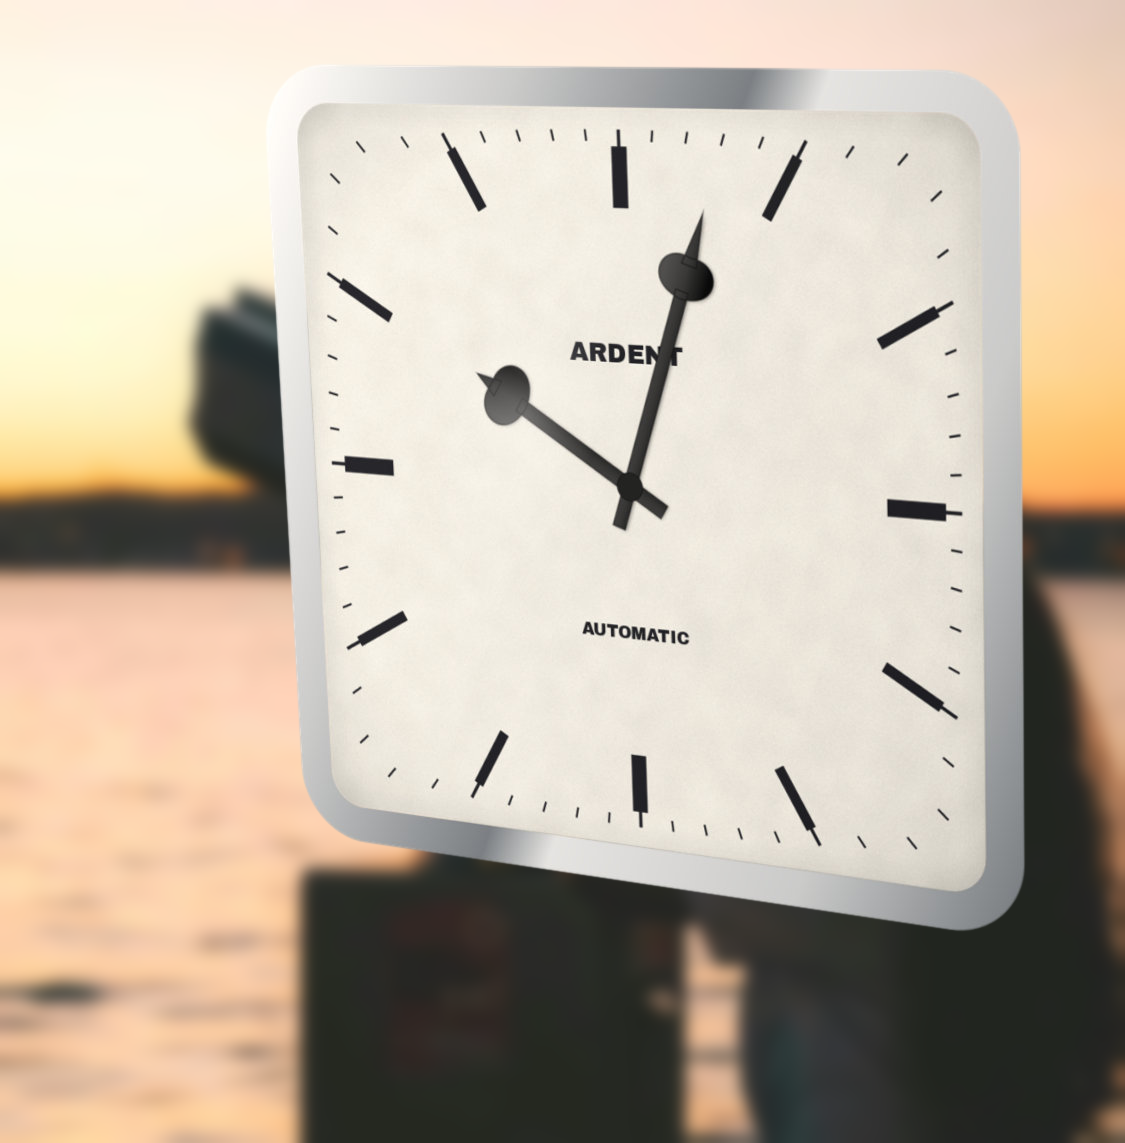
{"hour": 10, "minute": 3}
